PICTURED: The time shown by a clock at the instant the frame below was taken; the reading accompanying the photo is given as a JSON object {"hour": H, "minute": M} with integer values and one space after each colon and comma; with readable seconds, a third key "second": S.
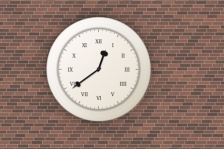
{"hour": 12, "minute": 39}
